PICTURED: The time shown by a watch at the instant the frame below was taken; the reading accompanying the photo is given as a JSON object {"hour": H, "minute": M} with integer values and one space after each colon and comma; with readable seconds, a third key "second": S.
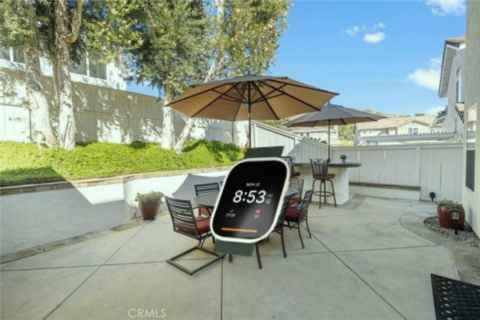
{"hour": 8, "minute": 53}
